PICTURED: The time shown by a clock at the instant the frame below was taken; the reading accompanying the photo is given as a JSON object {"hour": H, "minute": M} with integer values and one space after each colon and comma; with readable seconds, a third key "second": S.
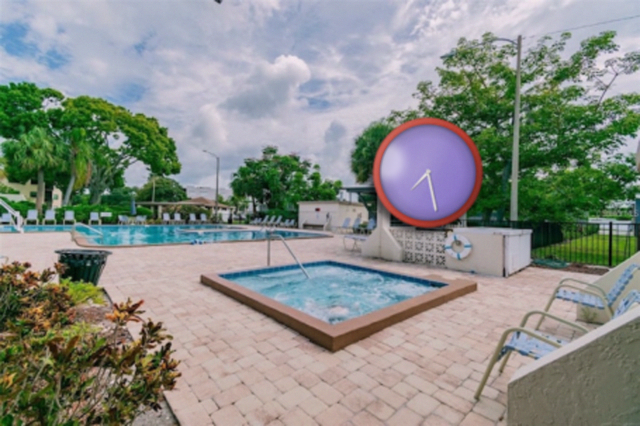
{"hour": 7, "minute": 28}
